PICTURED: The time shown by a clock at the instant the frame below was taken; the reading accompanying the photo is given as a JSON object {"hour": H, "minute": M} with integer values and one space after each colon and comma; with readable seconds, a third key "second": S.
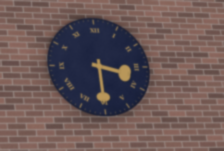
{"hour": 3, "minute": 30}
